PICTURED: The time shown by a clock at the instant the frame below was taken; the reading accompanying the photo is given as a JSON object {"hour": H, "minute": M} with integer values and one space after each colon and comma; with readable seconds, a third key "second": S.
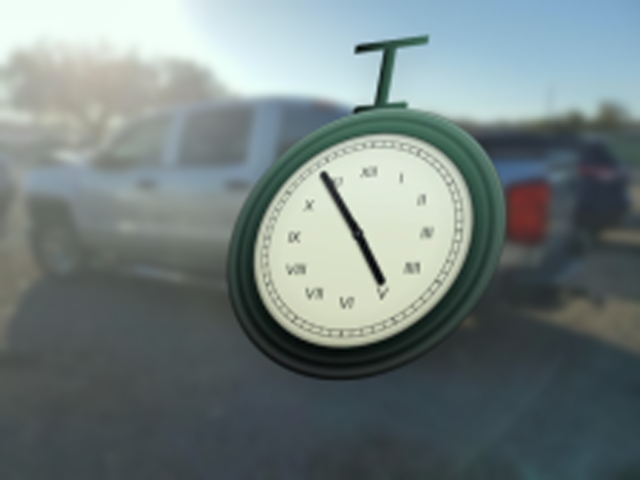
{"hour": 4, "minute": 54}
